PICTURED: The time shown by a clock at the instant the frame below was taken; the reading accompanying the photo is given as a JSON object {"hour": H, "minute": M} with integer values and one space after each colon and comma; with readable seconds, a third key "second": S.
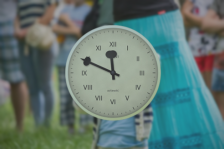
{"hour": 11, "minute": 49}
